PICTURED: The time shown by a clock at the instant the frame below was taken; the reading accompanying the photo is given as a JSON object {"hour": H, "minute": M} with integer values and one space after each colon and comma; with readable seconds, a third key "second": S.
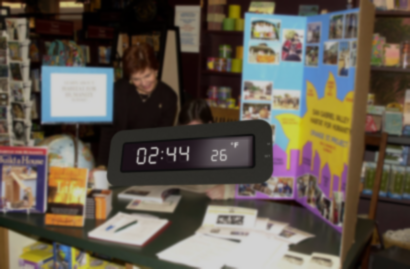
{"hour": 2, "minute": 44}
